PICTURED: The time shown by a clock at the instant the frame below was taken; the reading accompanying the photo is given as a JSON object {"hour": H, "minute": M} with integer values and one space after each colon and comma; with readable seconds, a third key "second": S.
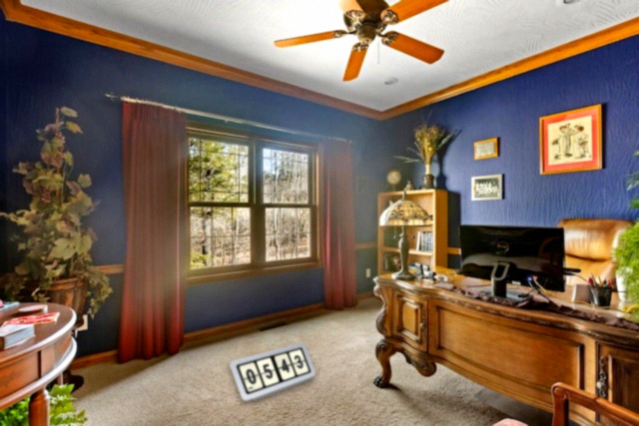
{"hour": 5, "minute": 43}
